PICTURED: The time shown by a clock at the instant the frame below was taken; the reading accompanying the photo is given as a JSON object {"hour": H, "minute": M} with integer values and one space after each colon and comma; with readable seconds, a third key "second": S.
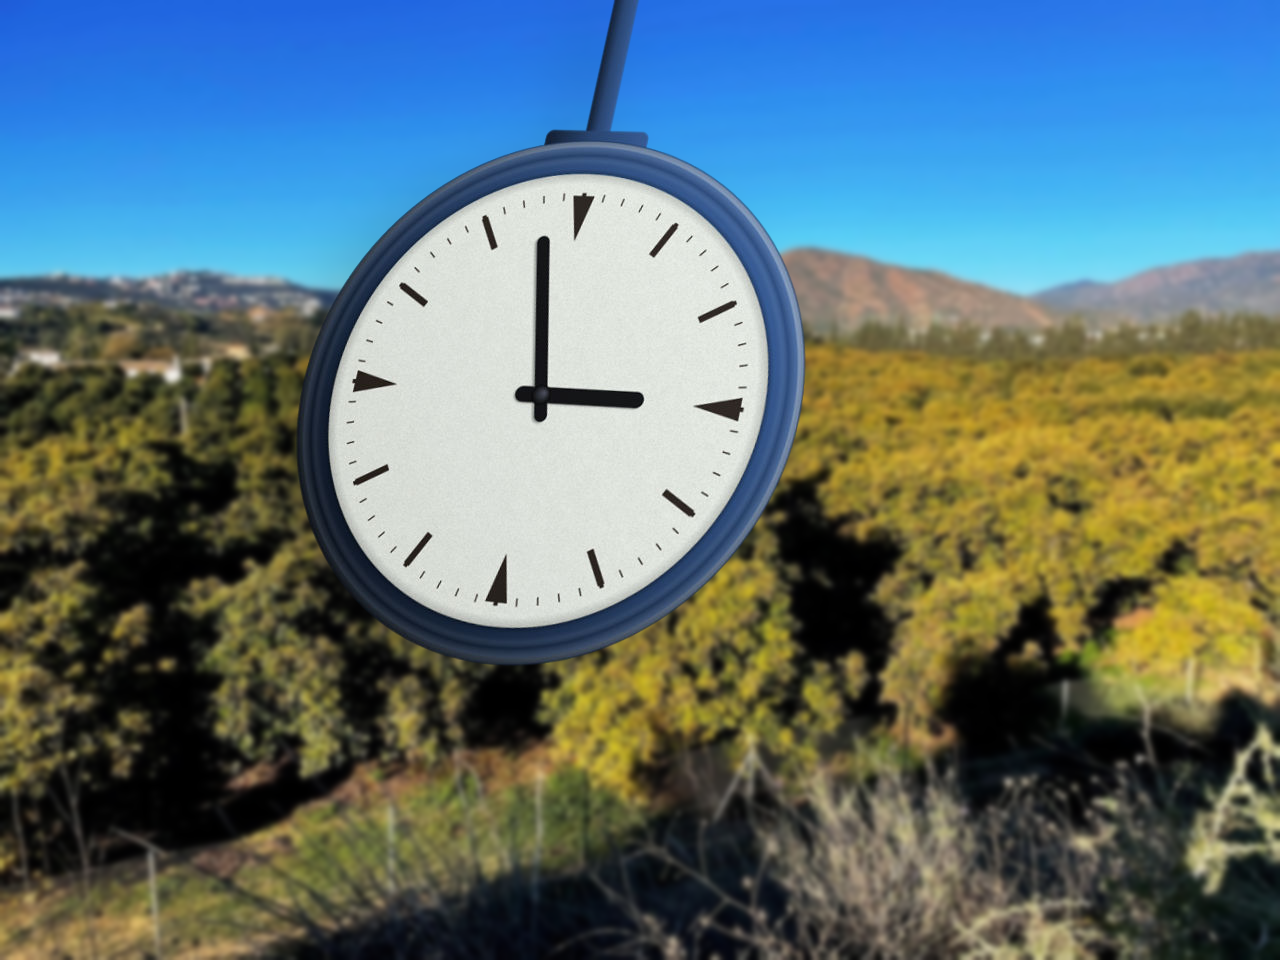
{"hour": 2, "minute": 58}
